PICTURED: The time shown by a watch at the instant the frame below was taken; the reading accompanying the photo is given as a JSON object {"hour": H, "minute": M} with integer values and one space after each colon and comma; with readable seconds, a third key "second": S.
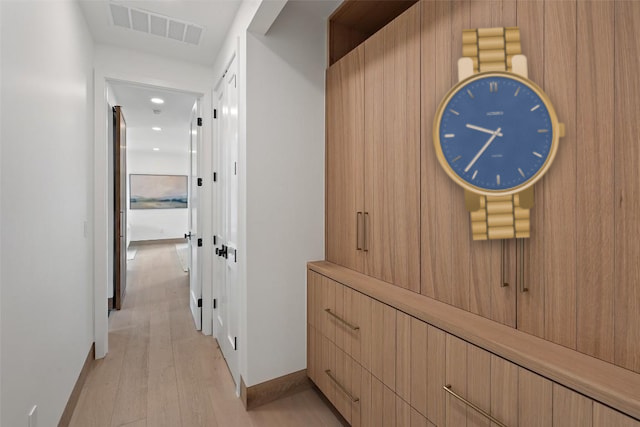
{"hour": 9, "minute": 37}
